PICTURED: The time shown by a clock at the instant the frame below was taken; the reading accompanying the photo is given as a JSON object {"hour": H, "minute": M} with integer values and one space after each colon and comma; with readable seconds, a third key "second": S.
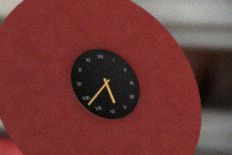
{"hour": 5, "minute": 38}
